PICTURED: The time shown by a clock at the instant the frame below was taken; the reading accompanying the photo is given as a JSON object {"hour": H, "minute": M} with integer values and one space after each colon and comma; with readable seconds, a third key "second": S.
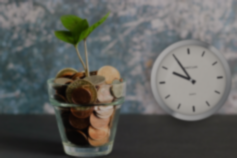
{"hour": 9, "minute": 55}
